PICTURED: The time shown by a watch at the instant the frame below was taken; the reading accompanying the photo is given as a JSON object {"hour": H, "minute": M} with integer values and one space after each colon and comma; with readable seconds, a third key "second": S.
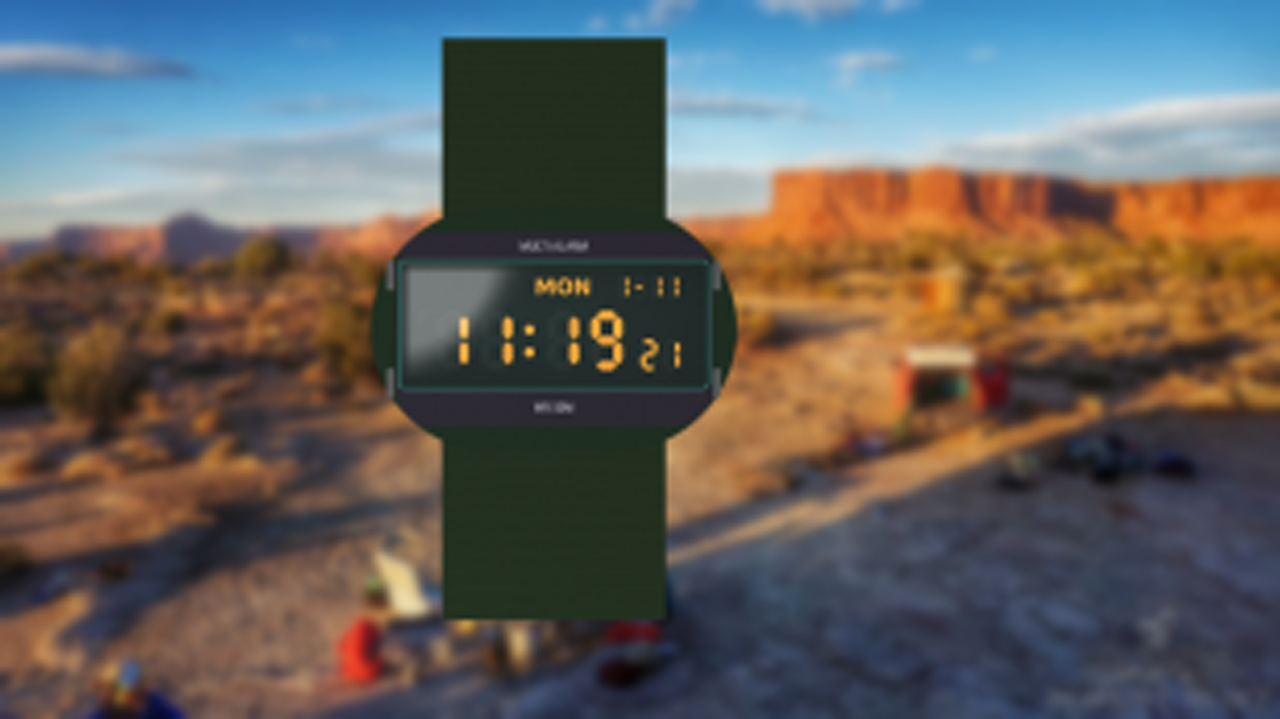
{"hour": 11, "minute": 19, "second": 21}
